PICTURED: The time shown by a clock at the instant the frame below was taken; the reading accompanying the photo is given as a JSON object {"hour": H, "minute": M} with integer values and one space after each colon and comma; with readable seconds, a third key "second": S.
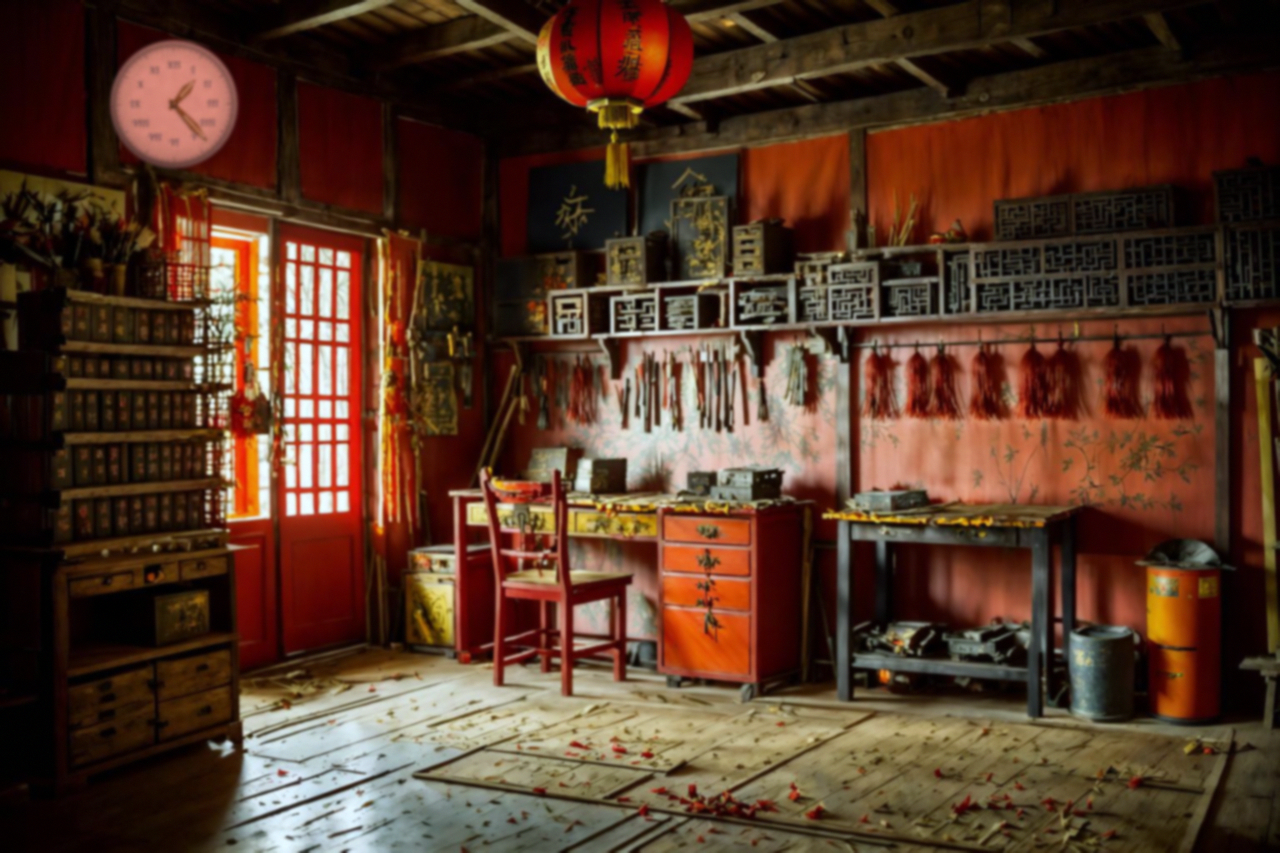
{"hour": 1, "minute": 23}
